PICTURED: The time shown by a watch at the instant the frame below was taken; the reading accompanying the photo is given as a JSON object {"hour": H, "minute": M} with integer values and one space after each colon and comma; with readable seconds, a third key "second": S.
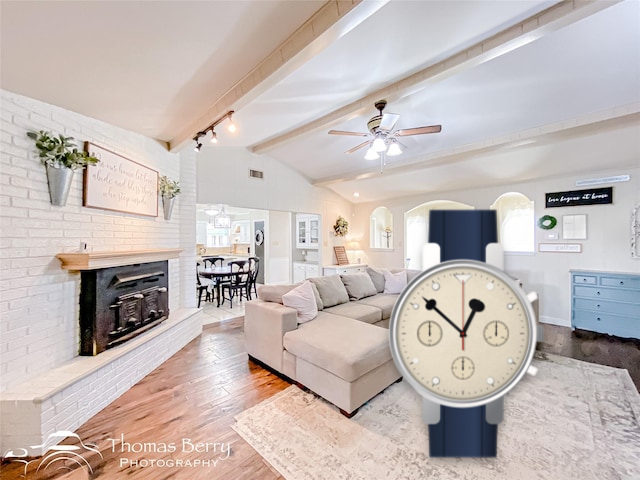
{"hour": 12, "minute": 52}
